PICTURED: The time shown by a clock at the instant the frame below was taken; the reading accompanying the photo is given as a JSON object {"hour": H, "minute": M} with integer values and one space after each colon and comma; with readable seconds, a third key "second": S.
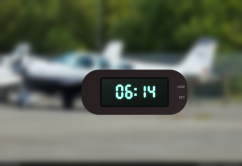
{"hour": 6, "minute": 14}
